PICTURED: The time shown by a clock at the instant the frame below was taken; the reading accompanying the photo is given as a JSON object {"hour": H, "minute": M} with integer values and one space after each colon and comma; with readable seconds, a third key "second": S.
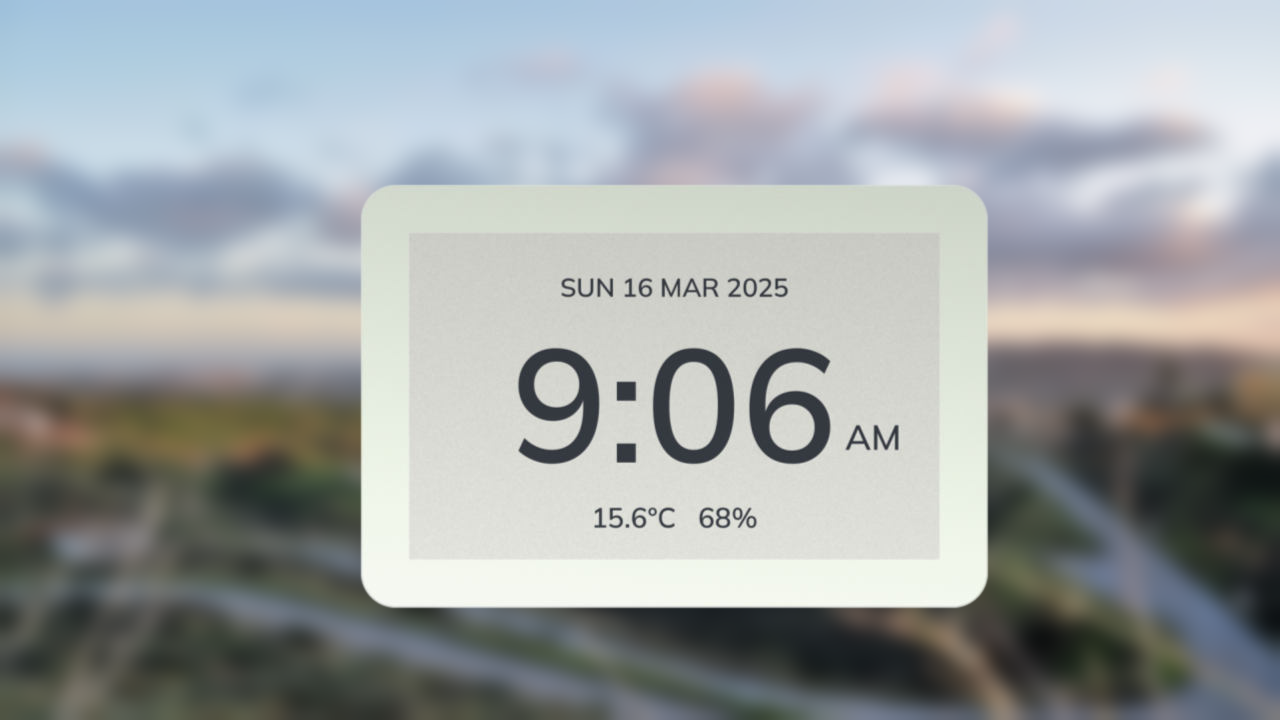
{"hour": 9, "minute": 6}
